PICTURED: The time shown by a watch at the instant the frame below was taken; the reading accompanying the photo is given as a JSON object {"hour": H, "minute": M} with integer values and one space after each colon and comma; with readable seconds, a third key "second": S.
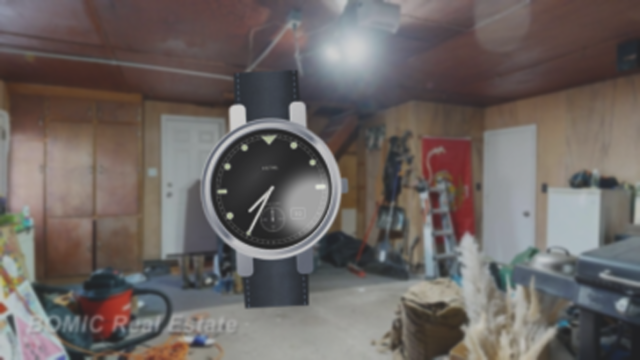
{"hour": 7, "minute": 35}
